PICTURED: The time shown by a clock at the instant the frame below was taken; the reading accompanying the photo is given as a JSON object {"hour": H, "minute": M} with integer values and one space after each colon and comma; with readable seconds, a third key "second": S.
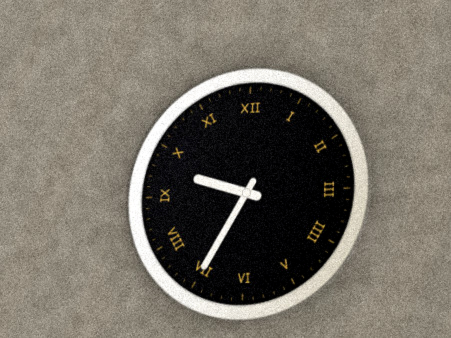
{"hour": 9, "minute": 35}
